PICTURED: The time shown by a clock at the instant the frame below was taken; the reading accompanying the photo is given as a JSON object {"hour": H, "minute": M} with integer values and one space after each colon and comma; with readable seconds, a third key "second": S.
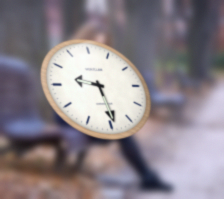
{"hour": 9, "minute": 29}
